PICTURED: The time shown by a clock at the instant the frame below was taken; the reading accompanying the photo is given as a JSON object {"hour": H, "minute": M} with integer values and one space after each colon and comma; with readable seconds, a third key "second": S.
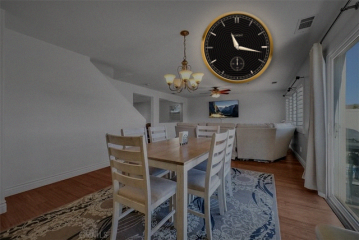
{"hour": 11, "minute": 17}
